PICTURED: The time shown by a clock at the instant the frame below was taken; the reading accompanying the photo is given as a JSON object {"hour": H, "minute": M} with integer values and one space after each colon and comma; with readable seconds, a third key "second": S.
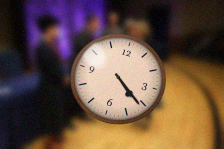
{"hour": 4, "minute": 21}
